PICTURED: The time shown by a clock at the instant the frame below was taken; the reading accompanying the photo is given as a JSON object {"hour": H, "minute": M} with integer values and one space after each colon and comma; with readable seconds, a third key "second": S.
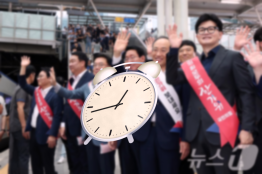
{"hour": 12, "minute": 43}
